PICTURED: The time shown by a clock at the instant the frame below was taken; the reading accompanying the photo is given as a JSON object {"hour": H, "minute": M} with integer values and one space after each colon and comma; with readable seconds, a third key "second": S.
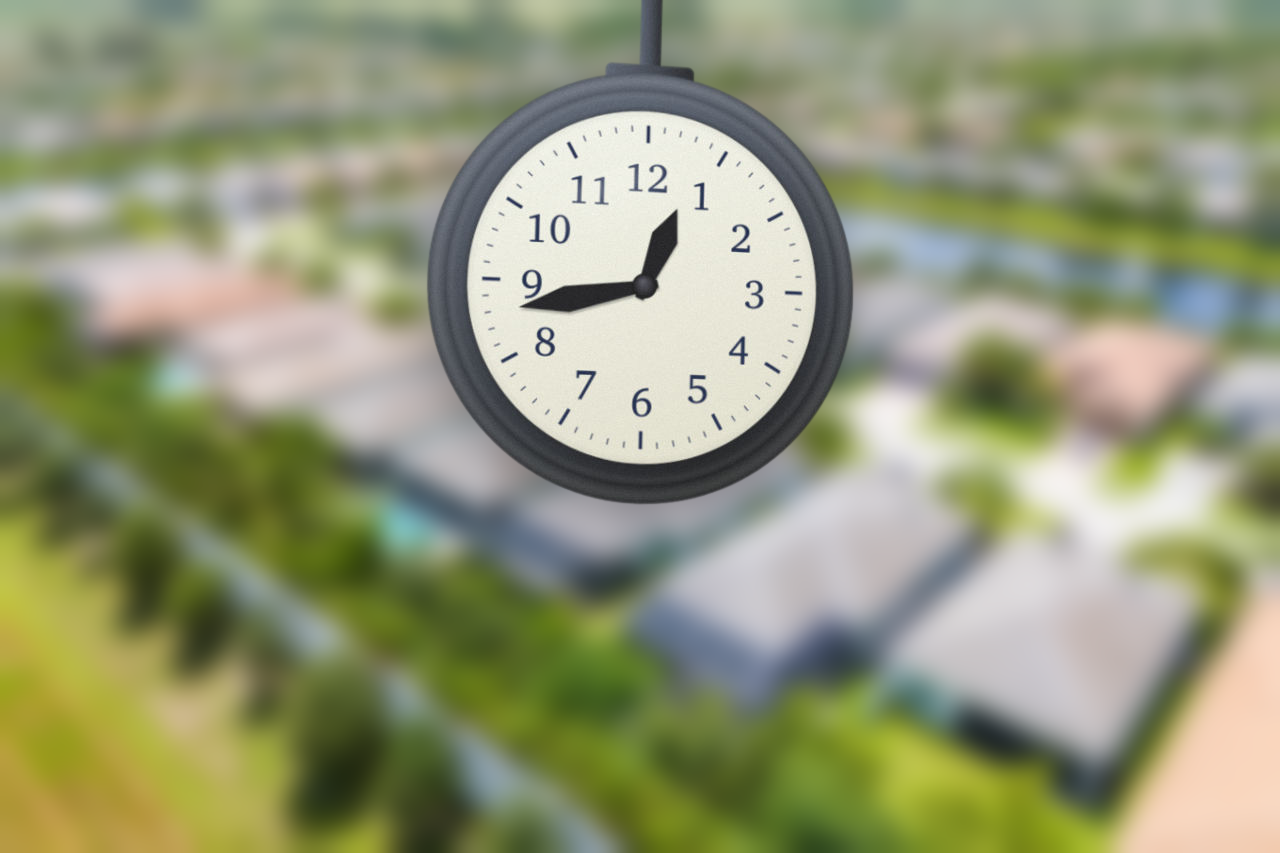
{"hour": 12, "minute": 43}
